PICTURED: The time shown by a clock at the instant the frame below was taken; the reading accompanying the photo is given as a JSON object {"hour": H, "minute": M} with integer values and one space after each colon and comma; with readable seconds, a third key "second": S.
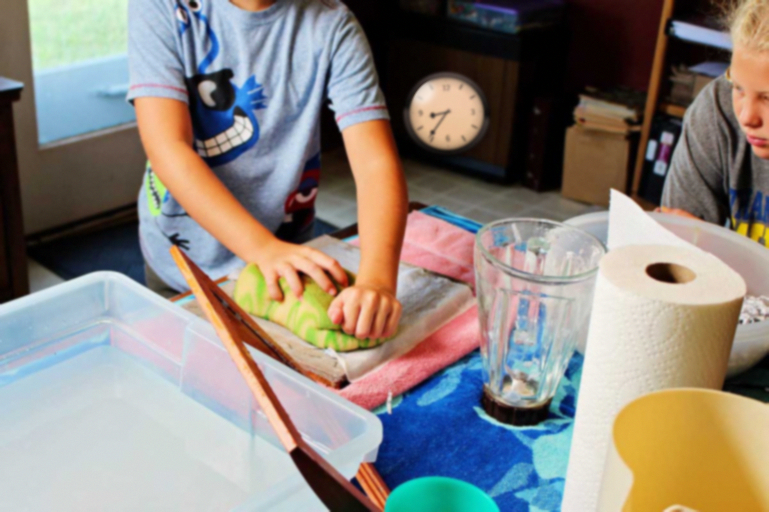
{"hour": 8, "minute": 36}
